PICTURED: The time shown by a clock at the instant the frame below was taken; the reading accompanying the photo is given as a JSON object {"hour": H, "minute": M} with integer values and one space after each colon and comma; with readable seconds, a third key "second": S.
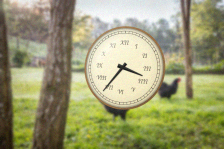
{"hour": 3, "minute": 36}
